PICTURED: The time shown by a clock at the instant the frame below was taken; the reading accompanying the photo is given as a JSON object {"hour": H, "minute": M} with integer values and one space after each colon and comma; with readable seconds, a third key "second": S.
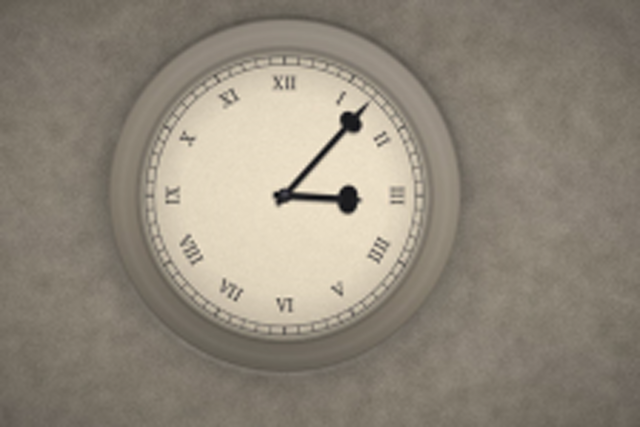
{"hour": 3, "minute": 7}
